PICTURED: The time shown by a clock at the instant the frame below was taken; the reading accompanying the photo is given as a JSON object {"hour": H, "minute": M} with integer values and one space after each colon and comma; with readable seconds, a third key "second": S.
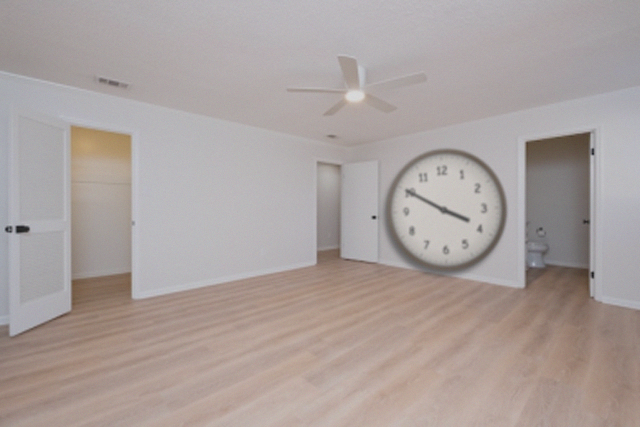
{"hour": 3, "minute": 50}
